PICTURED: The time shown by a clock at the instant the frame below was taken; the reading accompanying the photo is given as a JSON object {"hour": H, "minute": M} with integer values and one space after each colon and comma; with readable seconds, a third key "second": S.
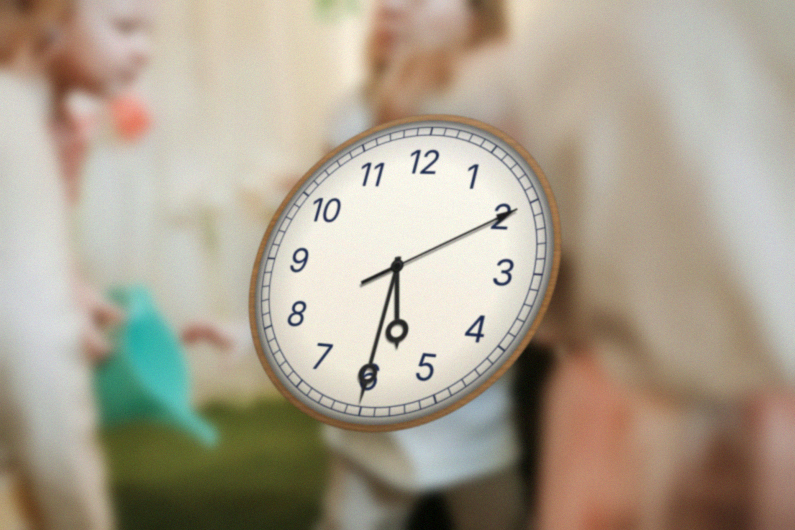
{"hour": 5, "minute": 30, "second": 10}
